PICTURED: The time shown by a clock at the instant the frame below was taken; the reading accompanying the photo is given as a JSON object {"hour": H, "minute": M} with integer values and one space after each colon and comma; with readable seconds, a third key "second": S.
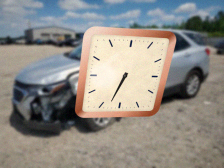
{"hour": 6, "minute": 33}
